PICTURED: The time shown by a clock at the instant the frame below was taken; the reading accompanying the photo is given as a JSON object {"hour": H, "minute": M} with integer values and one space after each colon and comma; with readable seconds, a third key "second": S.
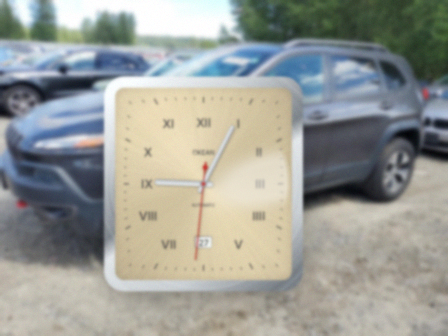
{"hour": 9, "minute": 4, "second": 31}
